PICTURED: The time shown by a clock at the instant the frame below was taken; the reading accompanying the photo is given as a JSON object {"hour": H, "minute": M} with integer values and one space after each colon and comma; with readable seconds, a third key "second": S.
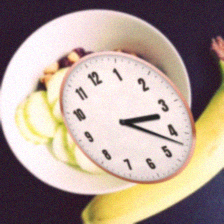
{"hour": 3, "minute": 22}
